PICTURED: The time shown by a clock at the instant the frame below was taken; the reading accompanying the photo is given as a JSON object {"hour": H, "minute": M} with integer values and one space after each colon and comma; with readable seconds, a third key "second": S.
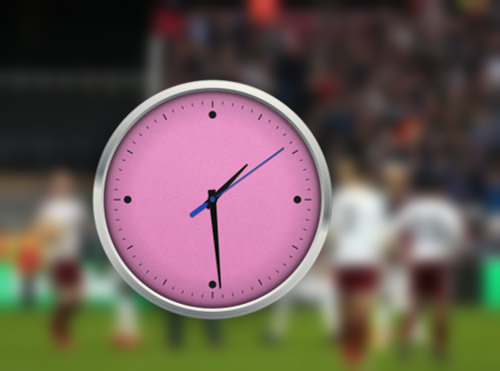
{"hour": 1, "minute": 29, "second": 9}
